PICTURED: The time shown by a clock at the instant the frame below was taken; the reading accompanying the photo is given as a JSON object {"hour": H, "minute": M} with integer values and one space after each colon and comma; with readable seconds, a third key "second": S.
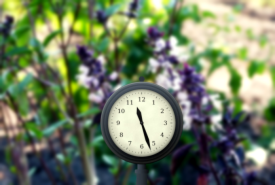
{"hour": 11, "minute": 27}
